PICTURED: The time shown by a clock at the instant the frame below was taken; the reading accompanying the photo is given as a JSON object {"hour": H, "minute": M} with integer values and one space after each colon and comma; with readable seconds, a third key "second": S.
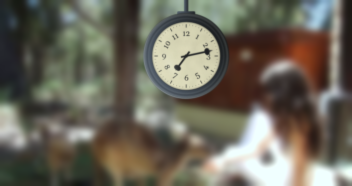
{"hour": 7, "minute": 13}
